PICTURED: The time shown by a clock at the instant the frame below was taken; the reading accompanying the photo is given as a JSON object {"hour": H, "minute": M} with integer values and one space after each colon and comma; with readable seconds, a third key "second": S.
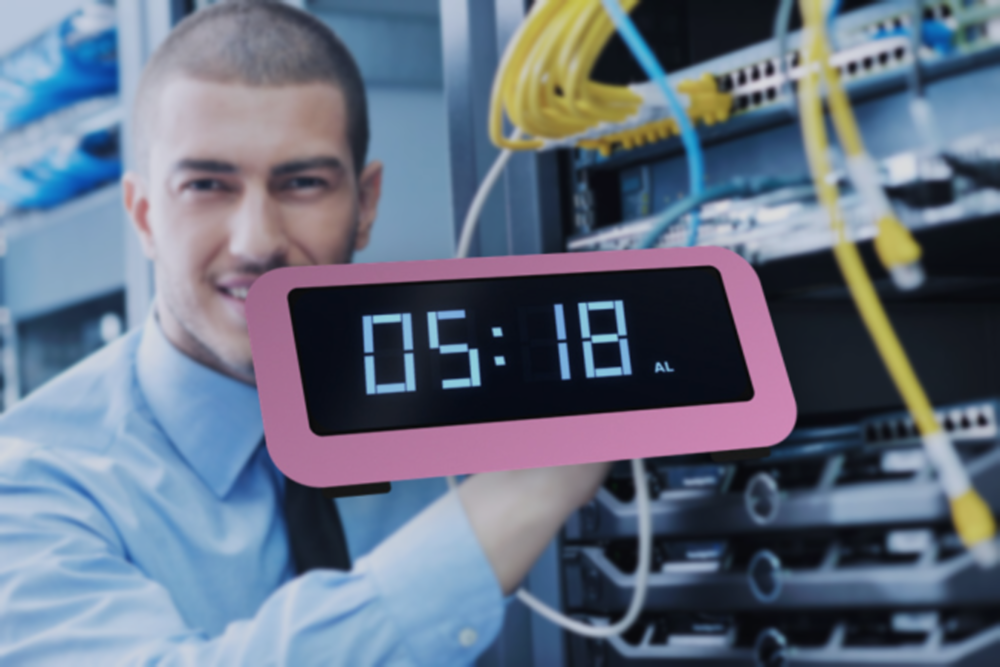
{"hour": 5, "minute": 18}
